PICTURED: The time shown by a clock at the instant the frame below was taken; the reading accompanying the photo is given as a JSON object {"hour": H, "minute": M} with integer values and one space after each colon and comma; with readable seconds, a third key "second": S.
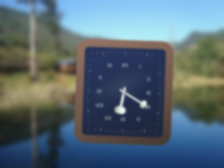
{"hour": 6, "minute": 20}
